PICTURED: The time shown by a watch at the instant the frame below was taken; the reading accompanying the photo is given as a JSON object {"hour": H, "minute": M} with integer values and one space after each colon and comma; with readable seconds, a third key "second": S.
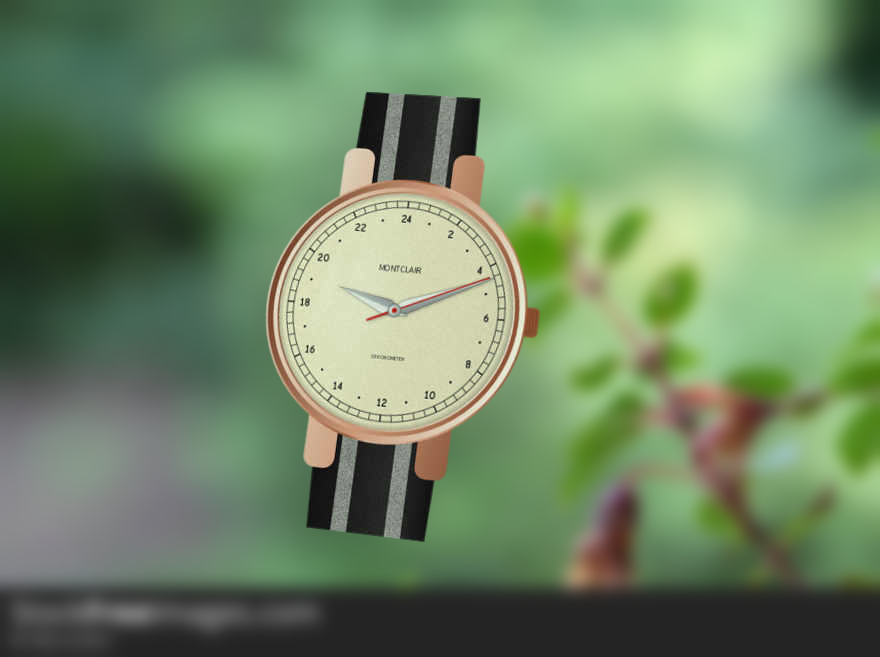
{"hour": 19, "minute": 11, "second": 11}
